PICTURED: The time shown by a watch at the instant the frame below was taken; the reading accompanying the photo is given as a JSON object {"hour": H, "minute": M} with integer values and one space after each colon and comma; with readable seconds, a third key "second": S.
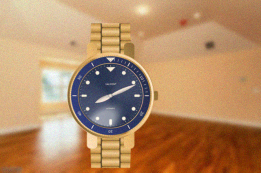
{"hour": 8, "minute": 11}
